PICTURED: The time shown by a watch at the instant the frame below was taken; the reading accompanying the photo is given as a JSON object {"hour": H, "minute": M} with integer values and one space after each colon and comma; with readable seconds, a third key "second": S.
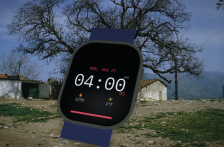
{"hour": 4, "minute": 0}
